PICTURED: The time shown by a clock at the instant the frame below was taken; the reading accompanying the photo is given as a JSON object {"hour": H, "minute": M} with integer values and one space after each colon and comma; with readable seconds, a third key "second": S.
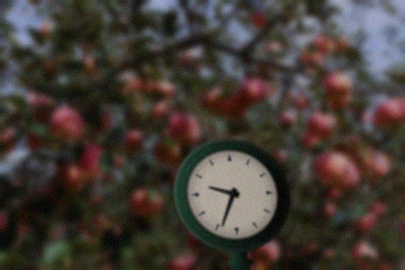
{"hour": 9, "minute": 34}
